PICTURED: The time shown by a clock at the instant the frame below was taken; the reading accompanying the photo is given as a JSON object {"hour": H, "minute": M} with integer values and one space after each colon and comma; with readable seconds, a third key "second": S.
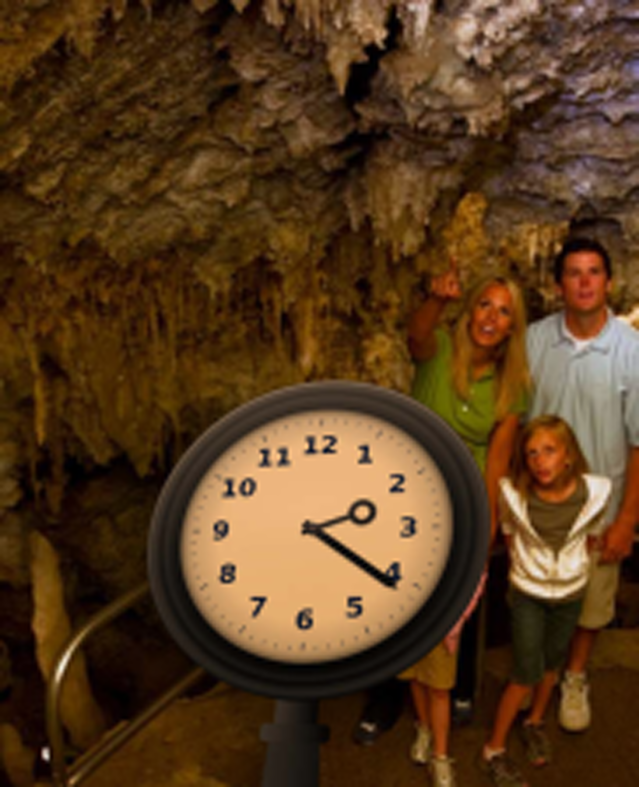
{"hour": 2, "minute": 21}
